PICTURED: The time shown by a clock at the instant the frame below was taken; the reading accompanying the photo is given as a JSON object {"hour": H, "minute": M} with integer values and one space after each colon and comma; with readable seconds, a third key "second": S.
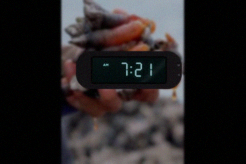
{"hour": 7, "minute": 21}
